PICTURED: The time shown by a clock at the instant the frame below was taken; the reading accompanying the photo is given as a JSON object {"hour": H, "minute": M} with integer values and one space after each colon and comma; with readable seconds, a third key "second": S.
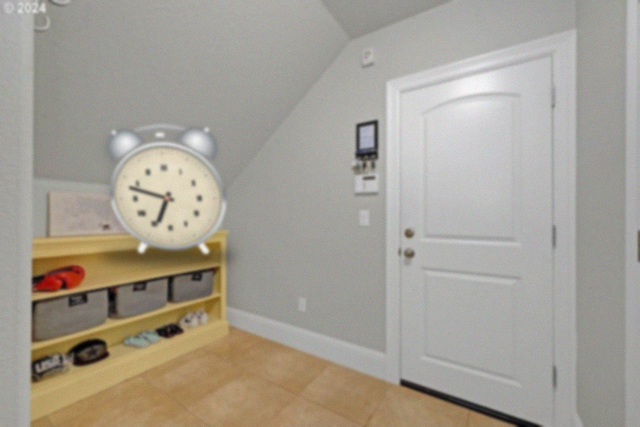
{"hour": 6, "minute": 48}
